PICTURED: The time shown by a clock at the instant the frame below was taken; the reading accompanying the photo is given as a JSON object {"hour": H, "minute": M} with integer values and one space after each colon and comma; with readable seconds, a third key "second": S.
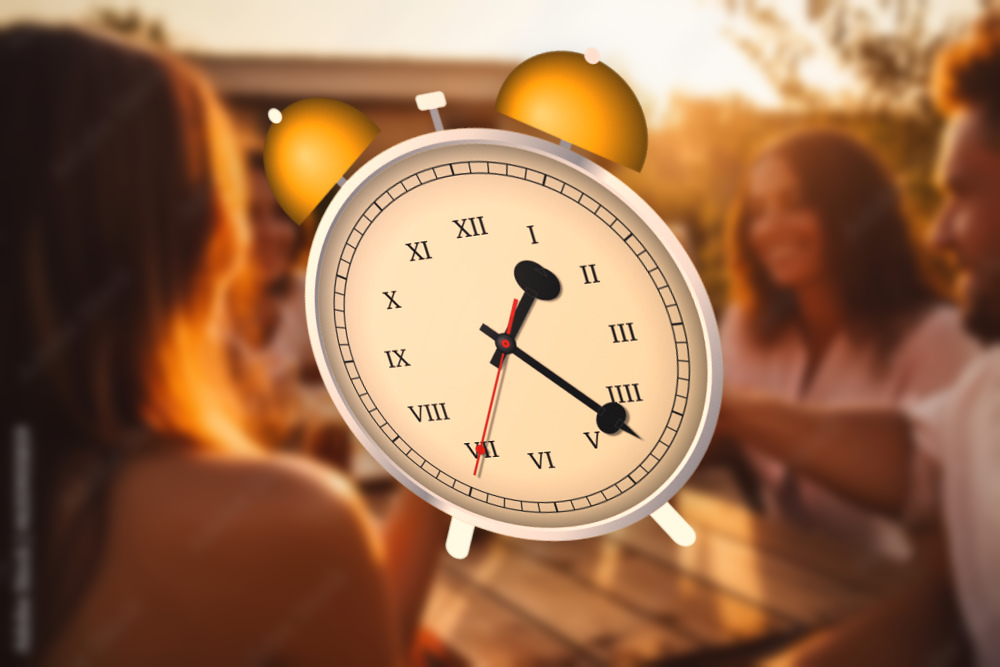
{"hour": 1, "minute": 22, "second": 35}
